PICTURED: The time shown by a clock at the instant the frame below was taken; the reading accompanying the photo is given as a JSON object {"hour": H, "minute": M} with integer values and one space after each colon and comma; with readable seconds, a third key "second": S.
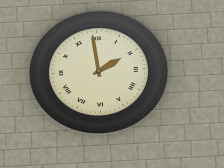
{"hour": 1, "minute": 59}
